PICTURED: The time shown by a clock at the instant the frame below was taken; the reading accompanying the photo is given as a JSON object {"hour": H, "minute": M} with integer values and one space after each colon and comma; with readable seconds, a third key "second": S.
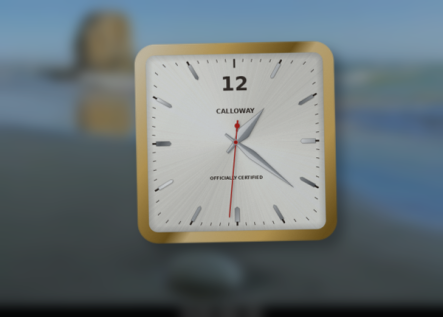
{"hour": 1, "minute": 21, "second": 31}
